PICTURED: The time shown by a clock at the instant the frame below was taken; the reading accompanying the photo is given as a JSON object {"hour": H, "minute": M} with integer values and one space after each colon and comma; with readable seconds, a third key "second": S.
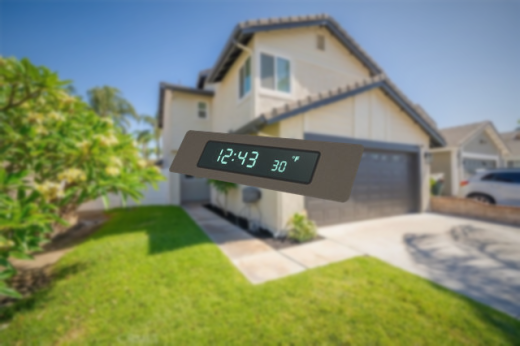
{"hour": 12, "minute": 43}
